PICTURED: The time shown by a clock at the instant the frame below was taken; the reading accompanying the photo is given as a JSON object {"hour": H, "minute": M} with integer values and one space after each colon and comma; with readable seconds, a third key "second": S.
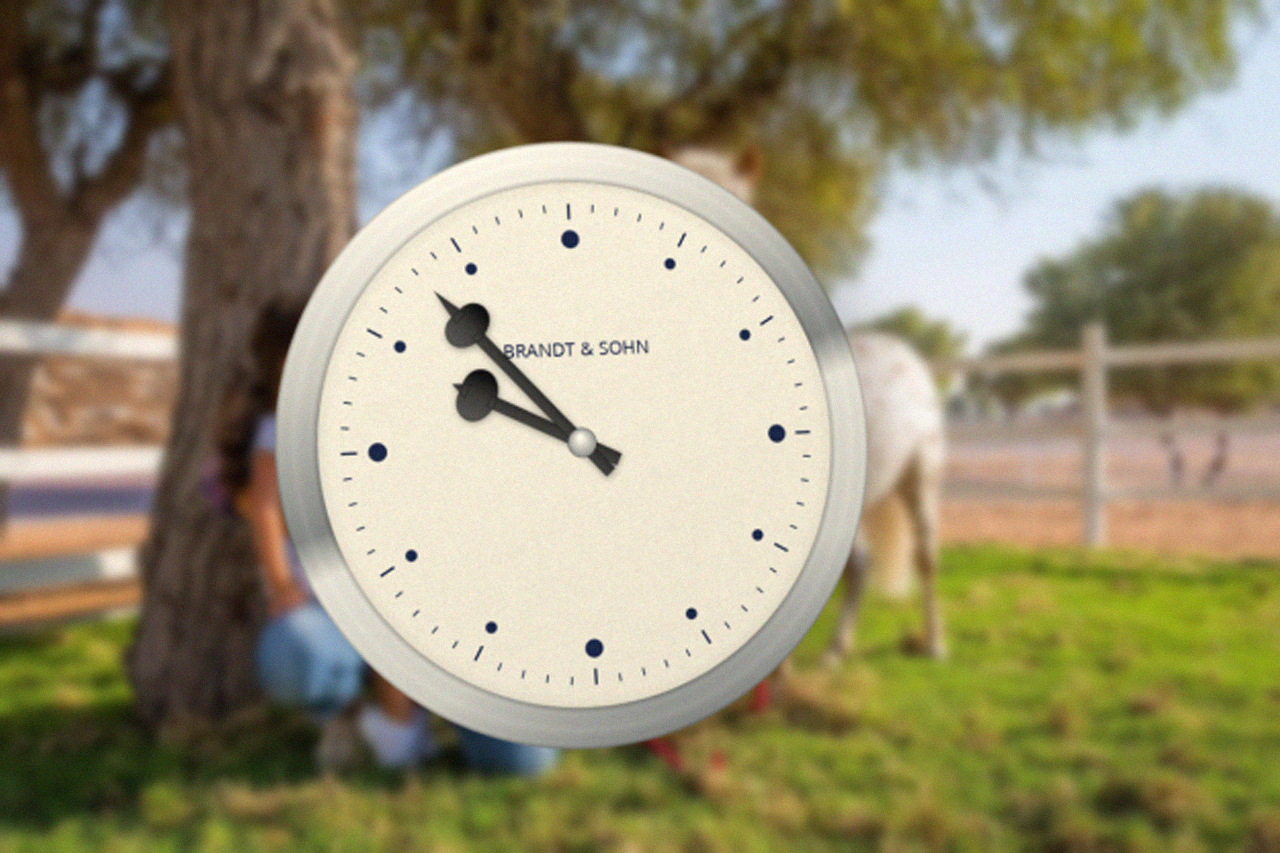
{"hour": 9, "minute": 53}
